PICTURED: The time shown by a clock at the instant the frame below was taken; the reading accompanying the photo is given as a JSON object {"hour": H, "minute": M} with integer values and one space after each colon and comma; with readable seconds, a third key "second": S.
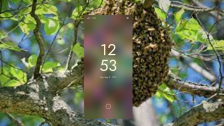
{"hour": 12, "minute": 53}
